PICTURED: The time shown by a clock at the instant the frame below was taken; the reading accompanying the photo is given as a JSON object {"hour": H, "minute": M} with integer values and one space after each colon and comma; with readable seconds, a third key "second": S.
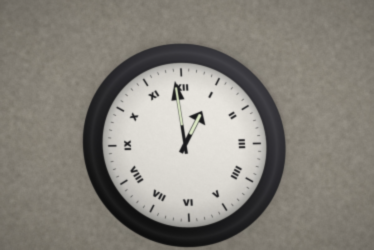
{"hour": 12, "minute": 59}
